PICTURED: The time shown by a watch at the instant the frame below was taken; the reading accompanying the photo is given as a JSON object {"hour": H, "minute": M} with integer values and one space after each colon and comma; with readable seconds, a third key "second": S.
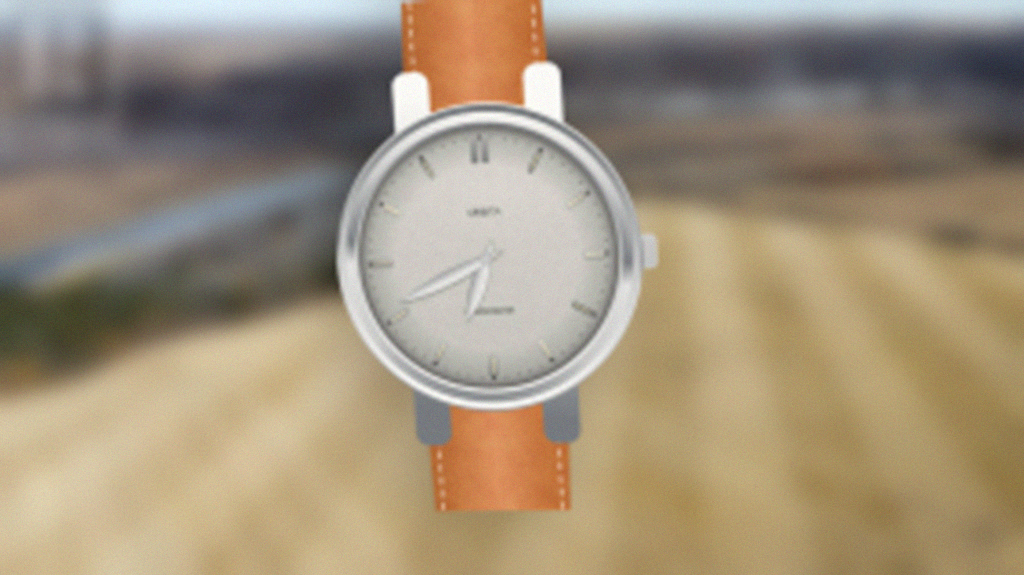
{"hour": 6, "minute": 41}
